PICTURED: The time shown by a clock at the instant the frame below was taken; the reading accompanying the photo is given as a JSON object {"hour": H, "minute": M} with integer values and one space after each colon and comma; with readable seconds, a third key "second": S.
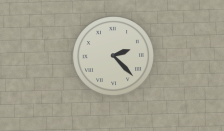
{"hour": 2, "minute": 23}
